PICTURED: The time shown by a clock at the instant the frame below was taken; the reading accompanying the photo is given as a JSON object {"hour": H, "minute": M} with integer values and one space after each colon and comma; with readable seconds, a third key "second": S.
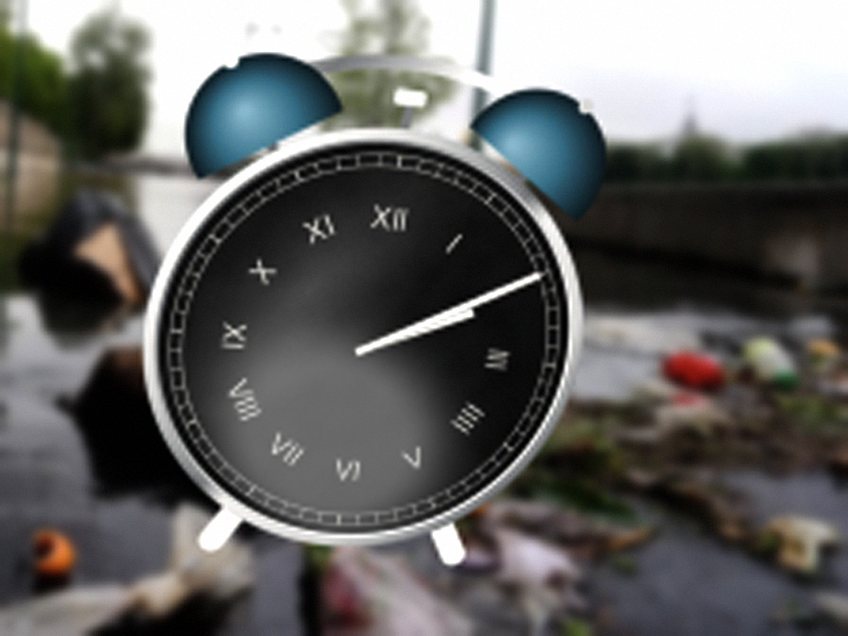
{"hour": 2, "minute": 10}
